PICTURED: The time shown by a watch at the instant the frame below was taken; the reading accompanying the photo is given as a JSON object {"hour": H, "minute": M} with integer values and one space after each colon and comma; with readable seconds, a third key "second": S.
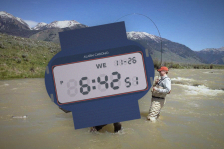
{"hour": 6, "minute": 42, "second": 51}
